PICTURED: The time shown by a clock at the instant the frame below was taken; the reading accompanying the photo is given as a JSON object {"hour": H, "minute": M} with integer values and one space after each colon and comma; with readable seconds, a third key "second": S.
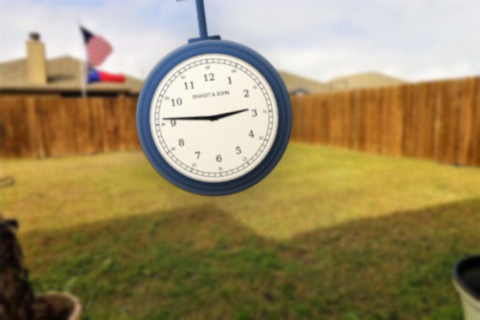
{"hour": 2, "minute": 46}
